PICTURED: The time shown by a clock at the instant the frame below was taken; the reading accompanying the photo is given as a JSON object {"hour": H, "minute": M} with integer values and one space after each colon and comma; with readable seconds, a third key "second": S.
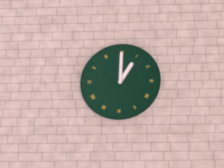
{"hour": 1, "minute": 0}
